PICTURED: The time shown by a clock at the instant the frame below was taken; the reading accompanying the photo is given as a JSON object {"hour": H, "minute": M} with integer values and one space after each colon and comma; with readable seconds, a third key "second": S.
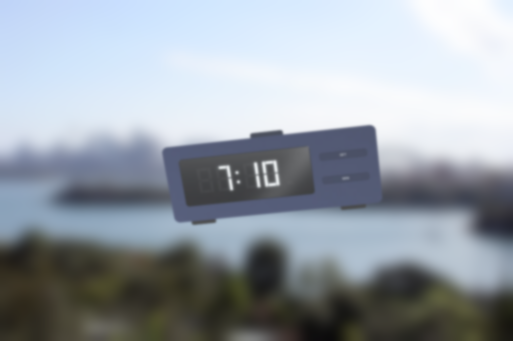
{"hour": 7, "minute": 10}
